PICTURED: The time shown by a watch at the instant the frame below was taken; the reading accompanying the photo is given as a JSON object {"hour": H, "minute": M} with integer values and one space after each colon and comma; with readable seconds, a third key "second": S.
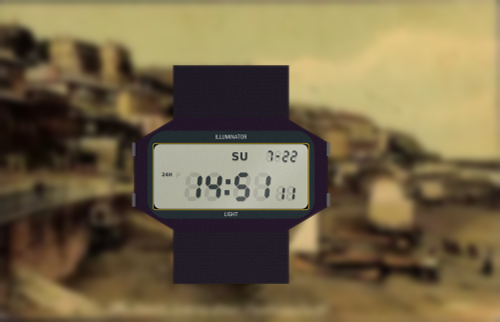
{"hour": 14, "minute": 51, "second": 11}
